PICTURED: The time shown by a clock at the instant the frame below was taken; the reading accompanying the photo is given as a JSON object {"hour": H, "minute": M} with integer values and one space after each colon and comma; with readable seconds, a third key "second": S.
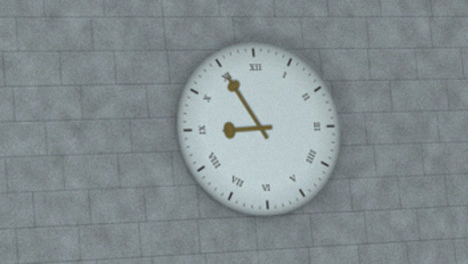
{"hour": 8, "minute": 55}
